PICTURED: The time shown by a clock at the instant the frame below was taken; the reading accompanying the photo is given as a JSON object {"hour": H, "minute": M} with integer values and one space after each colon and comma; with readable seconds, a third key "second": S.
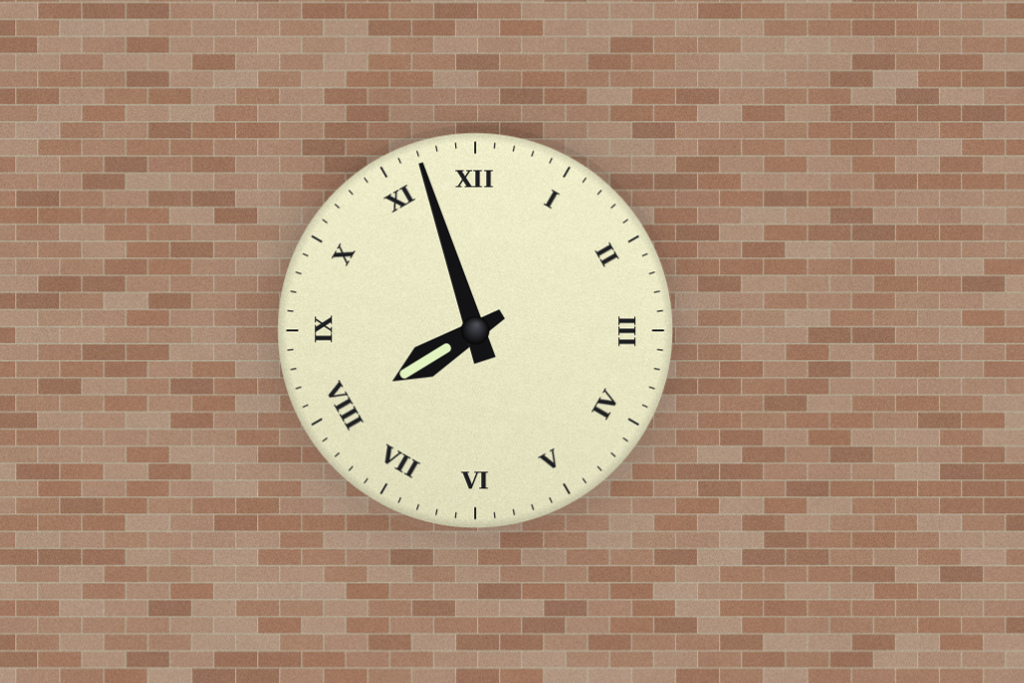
{"hour": 7, "minute": 57}
